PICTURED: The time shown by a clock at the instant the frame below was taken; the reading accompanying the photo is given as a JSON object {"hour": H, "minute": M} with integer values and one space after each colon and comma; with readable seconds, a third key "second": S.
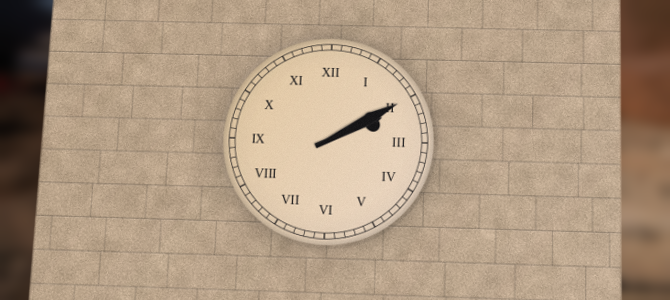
{"hour": 2, "minute": 10}
